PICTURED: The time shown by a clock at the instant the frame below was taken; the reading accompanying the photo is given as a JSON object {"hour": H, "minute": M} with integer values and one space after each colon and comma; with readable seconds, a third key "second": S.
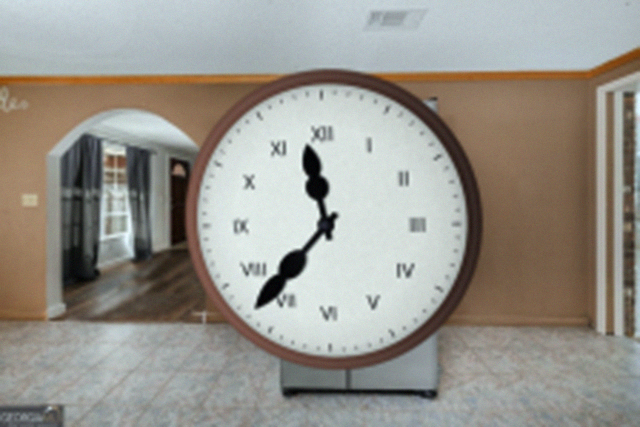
{"hour": 11, "minute": 37}
